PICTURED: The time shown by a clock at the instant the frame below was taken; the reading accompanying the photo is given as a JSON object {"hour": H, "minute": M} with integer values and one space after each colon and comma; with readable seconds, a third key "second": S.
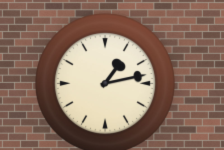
{"hour": 1, "minute": 13}
